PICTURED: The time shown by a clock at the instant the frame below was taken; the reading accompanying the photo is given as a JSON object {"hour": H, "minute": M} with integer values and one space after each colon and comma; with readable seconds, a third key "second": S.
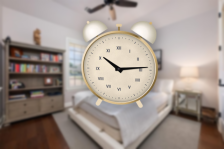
{"hour": 10, "minute": 14}
